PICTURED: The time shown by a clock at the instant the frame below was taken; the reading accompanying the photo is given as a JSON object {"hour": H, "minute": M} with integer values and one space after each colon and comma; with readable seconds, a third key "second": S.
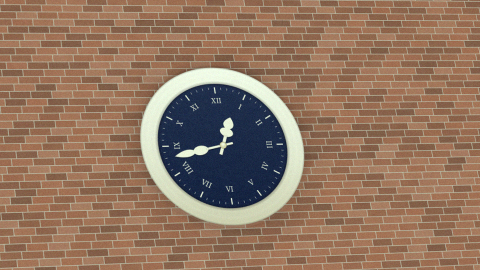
{"hour": 12, "minute": 43}
